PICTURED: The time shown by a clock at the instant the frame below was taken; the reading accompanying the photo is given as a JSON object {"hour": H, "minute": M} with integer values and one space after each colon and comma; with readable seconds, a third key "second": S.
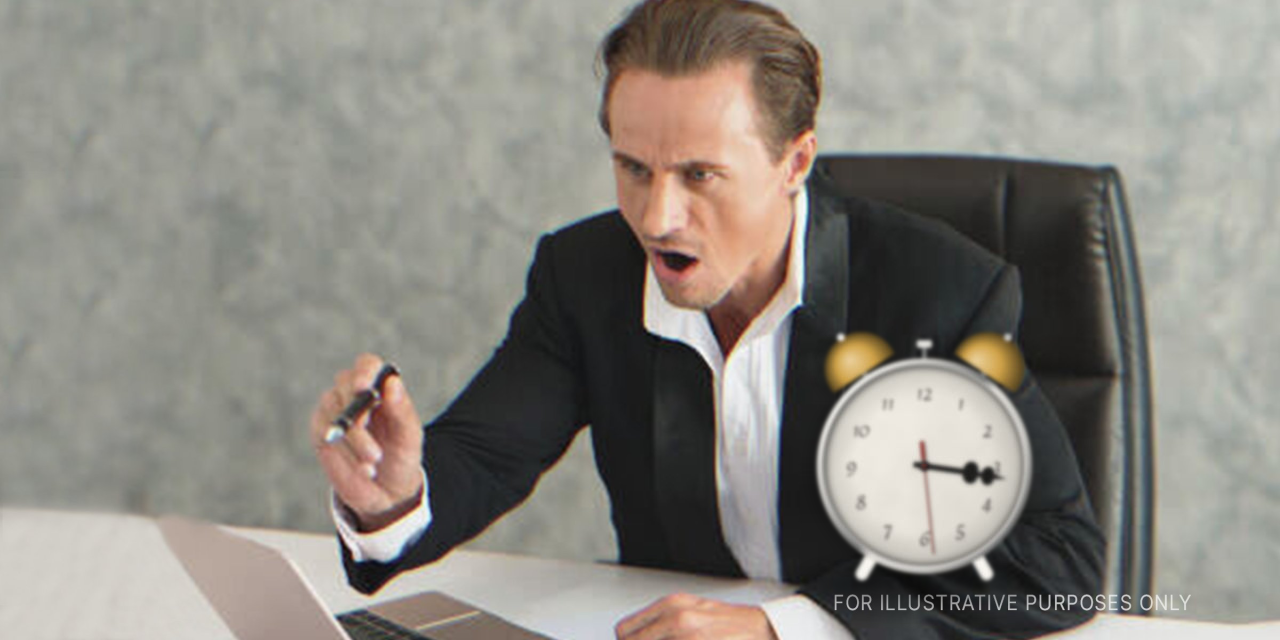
{"hour": 3, "minute": 16, "second": 29}
